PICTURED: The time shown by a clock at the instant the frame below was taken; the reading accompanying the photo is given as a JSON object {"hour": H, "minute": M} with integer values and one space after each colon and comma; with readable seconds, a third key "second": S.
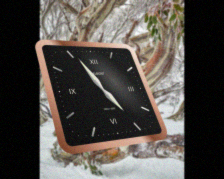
{"hour": 4, "minute": 56}
